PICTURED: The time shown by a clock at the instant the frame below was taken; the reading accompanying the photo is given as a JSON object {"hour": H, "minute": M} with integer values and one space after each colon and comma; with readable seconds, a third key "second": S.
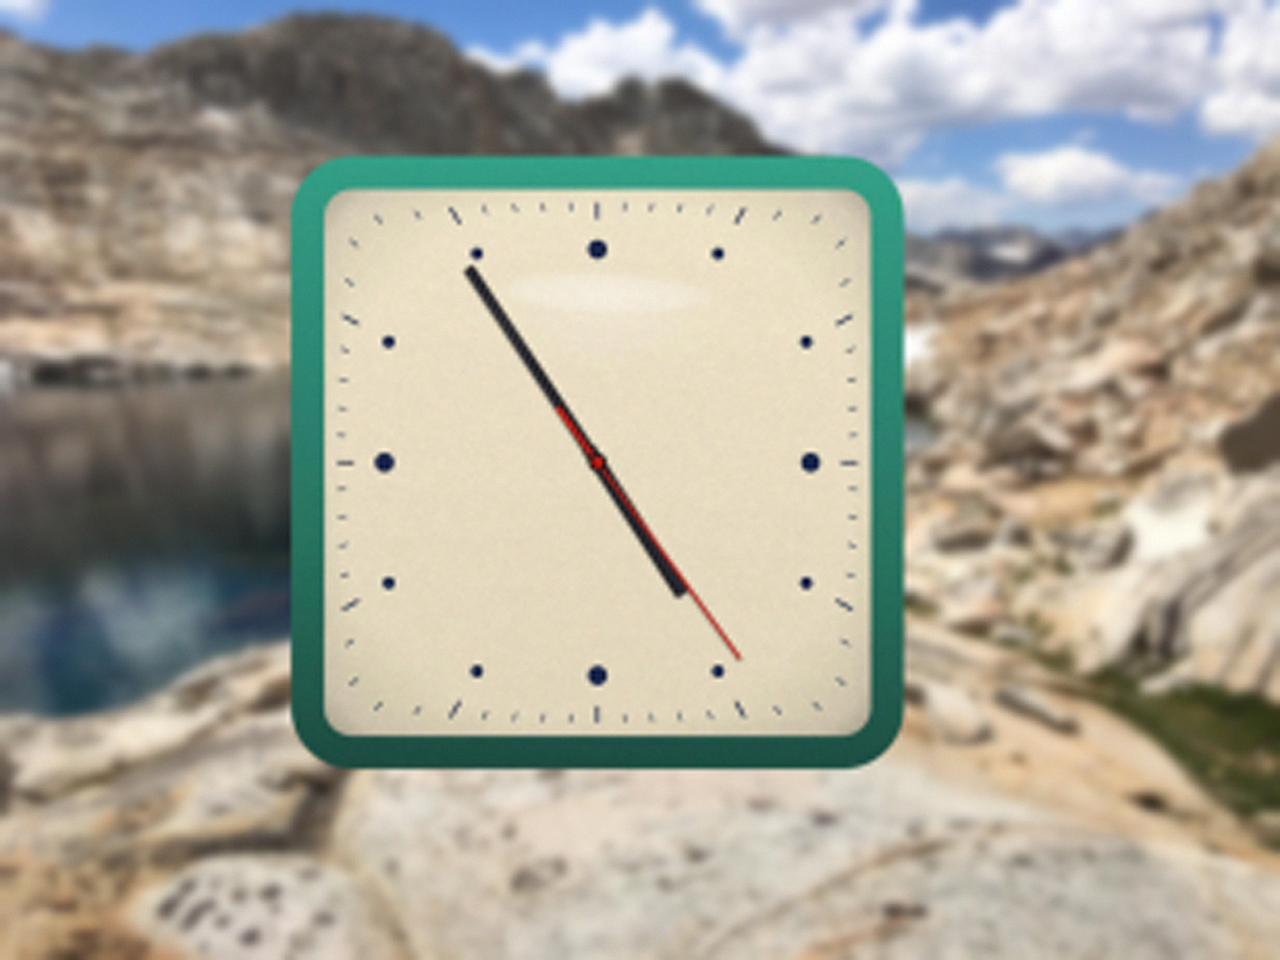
{"hour": 4, "minute": 54, "second": 24}
